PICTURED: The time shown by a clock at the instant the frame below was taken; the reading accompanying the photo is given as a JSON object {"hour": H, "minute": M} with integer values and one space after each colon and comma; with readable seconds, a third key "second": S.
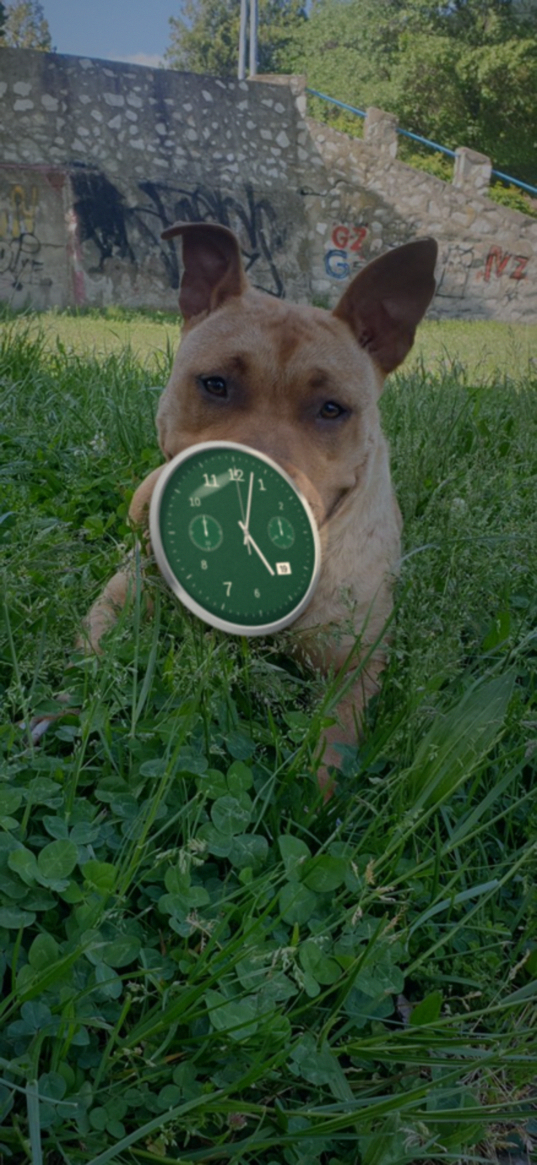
{"hour": 5, "minute": 3}
